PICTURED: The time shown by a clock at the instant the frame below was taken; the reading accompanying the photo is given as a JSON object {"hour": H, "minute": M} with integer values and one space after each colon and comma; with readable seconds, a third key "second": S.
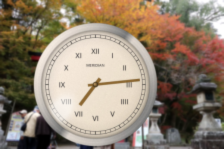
{"hour": 7, "minute": 14}
